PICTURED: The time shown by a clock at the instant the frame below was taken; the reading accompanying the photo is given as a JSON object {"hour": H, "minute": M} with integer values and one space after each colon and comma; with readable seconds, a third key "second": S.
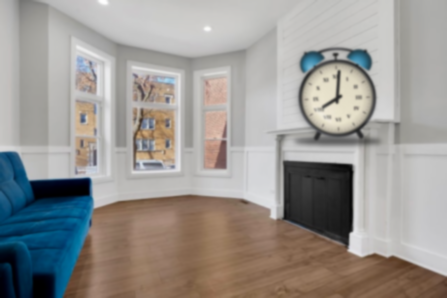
{"hour": 8, "minute": 1}
